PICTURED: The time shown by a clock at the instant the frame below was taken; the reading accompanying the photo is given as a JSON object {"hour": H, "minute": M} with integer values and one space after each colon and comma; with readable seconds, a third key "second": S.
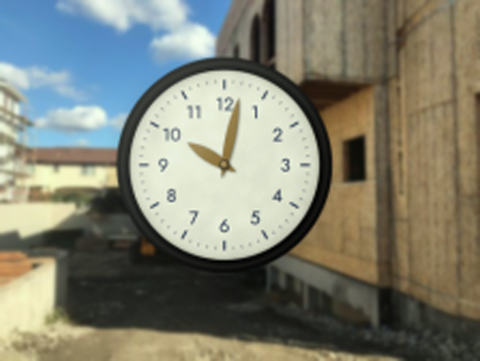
{"hour": 10, "minute": 2}
